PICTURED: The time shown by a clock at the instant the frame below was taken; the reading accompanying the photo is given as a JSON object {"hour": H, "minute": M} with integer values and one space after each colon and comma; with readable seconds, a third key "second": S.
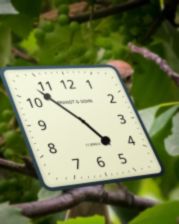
{"hour": 4, "minute": 53}
